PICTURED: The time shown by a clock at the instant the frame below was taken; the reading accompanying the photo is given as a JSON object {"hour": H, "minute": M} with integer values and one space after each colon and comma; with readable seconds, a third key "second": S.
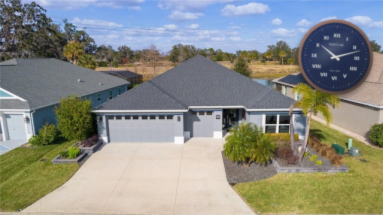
{"hour": 10, "minute": 12}
